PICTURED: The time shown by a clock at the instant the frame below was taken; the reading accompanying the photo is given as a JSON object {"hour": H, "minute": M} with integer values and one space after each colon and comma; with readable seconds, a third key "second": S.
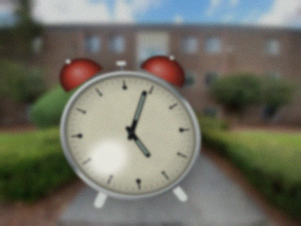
{"hour": 5, "minute": 4}
